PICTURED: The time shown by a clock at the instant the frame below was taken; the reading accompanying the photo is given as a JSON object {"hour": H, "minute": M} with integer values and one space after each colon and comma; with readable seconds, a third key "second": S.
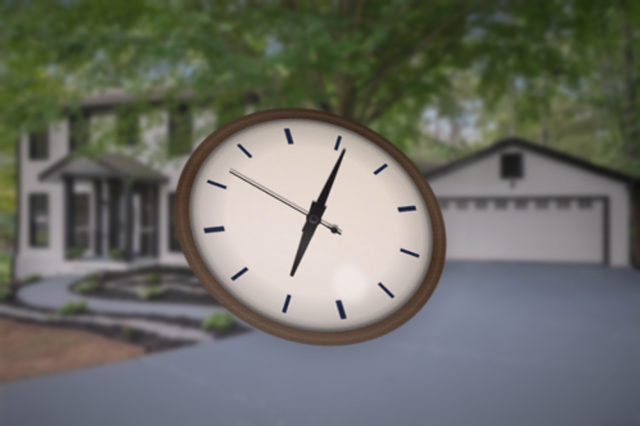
{"hour": 7, "minute": 5, "second": 52}
